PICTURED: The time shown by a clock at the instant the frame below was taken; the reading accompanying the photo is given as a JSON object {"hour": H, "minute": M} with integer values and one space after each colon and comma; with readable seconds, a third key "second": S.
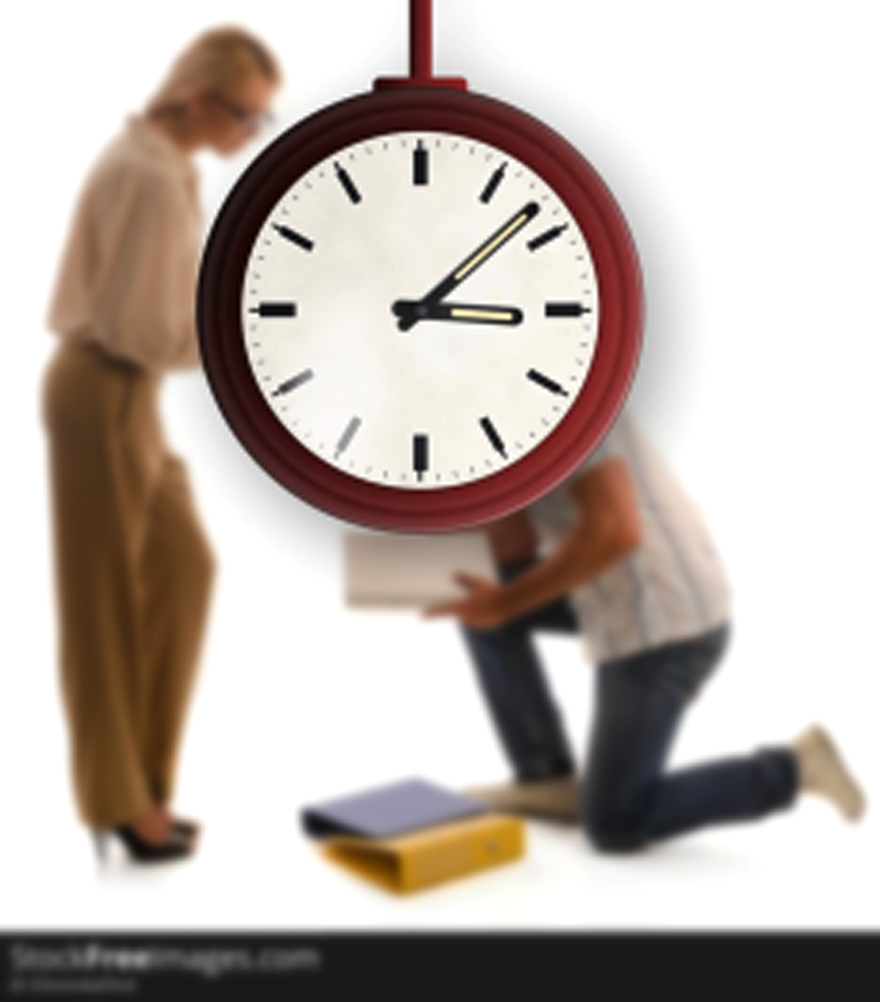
{"hour": 3, "minute": 8}
